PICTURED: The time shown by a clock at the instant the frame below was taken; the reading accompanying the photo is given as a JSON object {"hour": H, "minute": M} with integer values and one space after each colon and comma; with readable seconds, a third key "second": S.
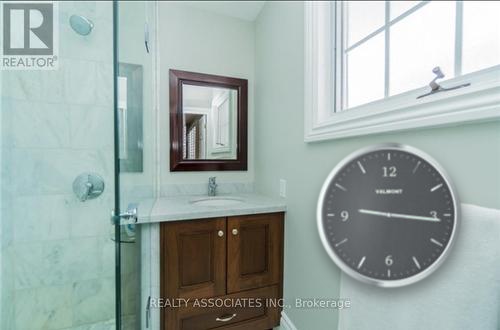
{"hour": 9, "minute": 16}
